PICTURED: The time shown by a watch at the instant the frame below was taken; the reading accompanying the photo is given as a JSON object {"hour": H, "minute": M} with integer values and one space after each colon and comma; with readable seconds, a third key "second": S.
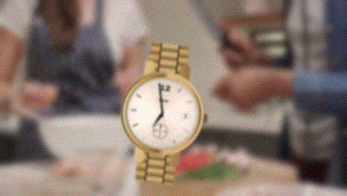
{"hour": 6, "minute": 58}
